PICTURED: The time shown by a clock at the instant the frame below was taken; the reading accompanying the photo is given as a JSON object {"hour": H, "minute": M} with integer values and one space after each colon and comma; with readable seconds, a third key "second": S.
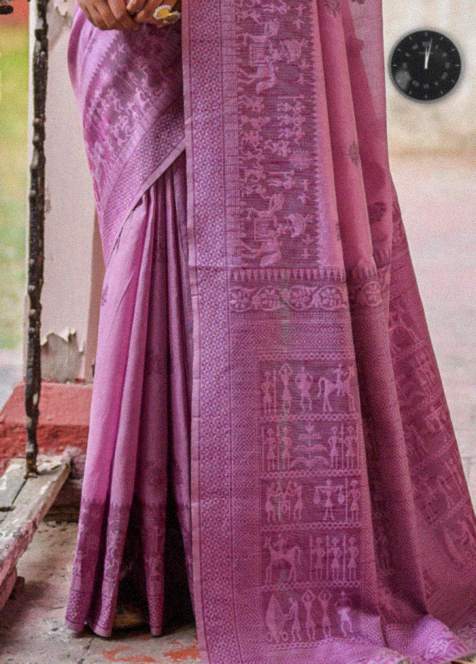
{"hour": 12, "minute": 2}
